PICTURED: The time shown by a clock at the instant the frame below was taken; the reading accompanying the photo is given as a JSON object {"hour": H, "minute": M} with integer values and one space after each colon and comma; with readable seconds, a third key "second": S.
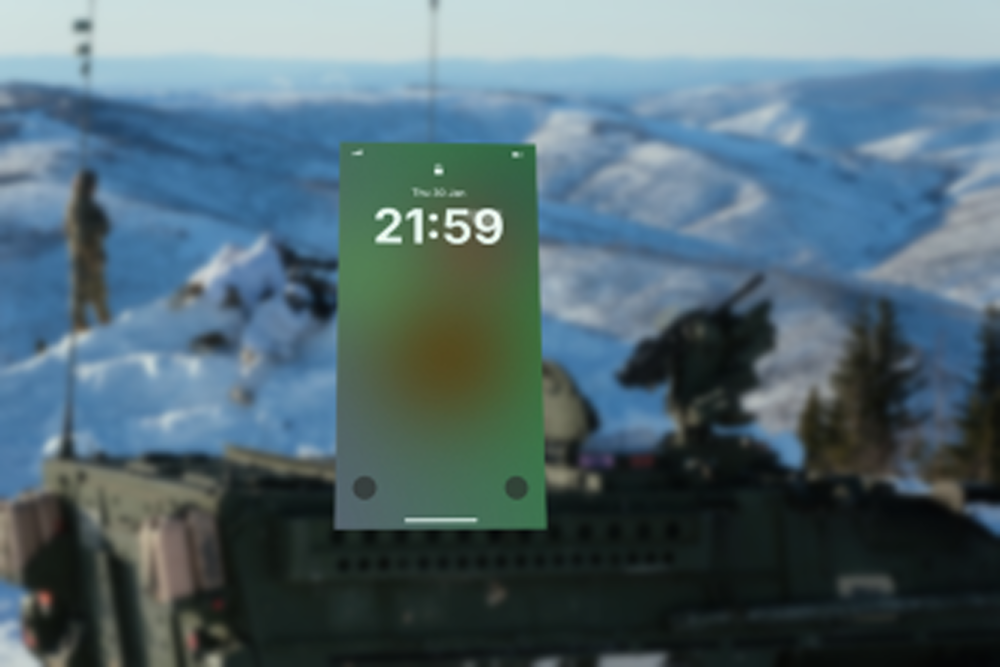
{"hour": 21, "minute": 59}
